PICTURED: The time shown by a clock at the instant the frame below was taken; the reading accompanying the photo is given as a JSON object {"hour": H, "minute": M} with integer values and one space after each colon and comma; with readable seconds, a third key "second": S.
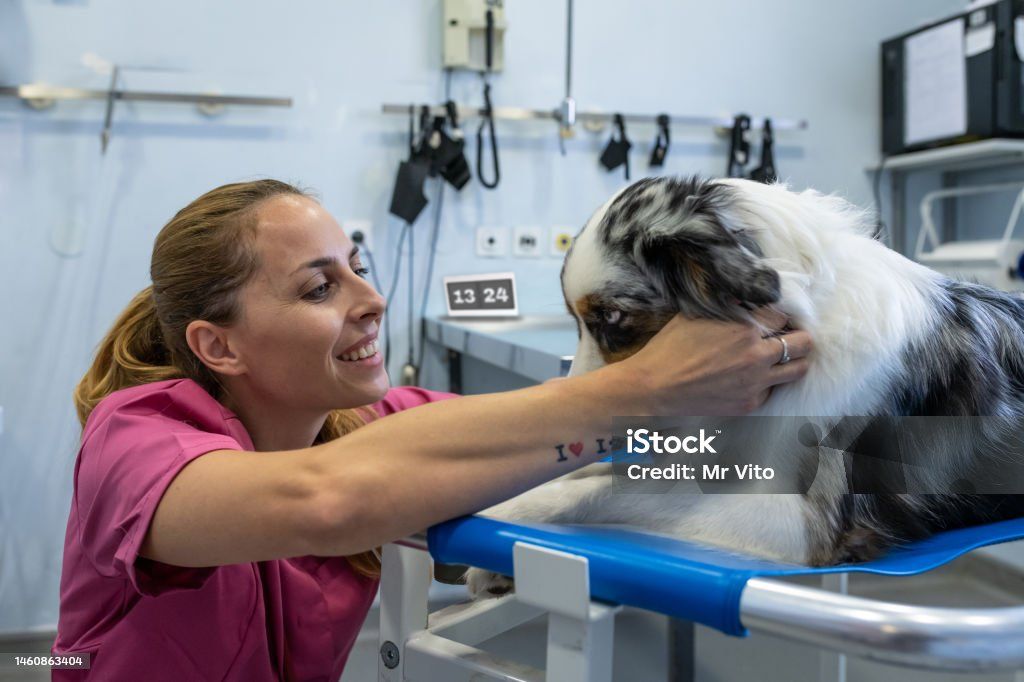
{"hour": 13, "minute": 24}
